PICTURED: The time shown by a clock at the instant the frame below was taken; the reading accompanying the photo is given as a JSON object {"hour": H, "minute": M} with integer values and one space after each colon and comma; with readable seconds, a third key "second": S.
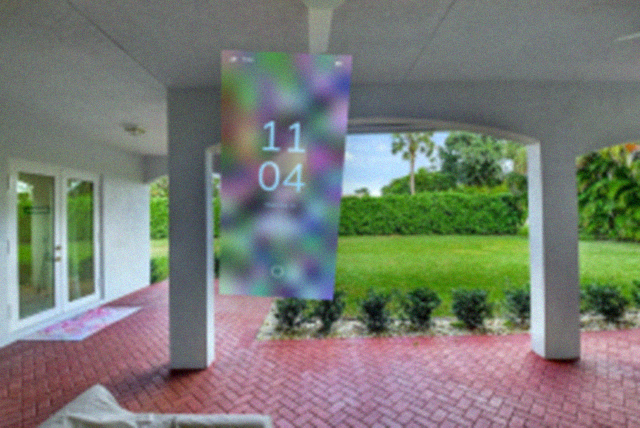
{"hour": 11, "minute": 4}
